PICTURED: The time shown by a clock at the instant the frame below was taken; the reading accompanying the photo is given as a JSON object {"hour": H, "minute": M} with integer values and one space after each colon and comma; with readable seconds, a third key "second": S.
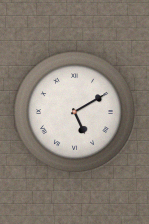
{"hour": 5, "minute": 10}
